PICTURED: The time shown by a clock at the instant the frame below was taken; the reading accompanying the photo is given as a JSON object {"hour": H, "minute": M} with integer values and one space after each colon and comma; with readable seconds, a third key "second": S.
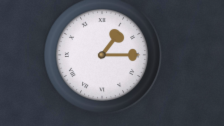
{"hour": 1, "minute": 15}
